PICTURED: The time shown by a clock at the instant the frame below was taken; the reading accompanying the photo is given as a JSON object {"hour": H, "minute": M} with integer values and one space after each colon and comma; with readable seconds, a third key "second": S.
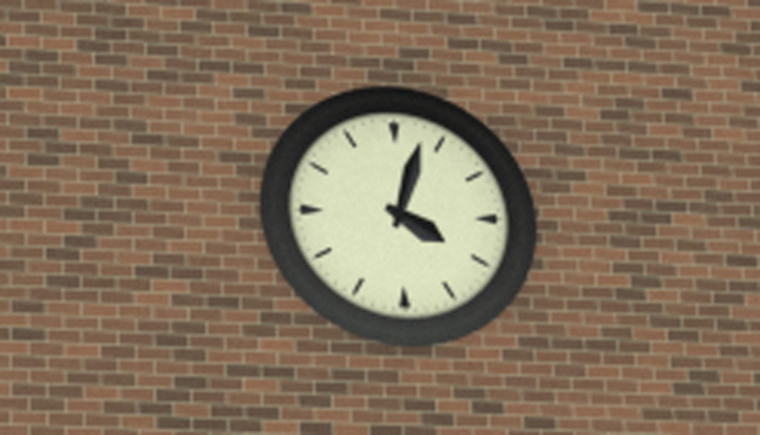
{"hour": 4, "minute": 3}
